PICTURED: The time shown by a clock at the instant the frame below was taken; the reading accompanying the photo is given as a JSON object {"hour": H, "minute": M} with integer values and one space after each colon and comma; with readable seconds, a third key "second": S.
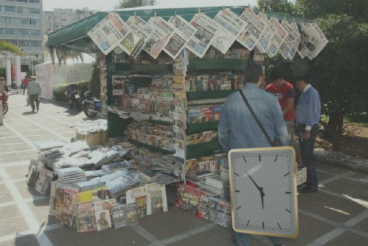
{"hour": 5, "minute": 53}
